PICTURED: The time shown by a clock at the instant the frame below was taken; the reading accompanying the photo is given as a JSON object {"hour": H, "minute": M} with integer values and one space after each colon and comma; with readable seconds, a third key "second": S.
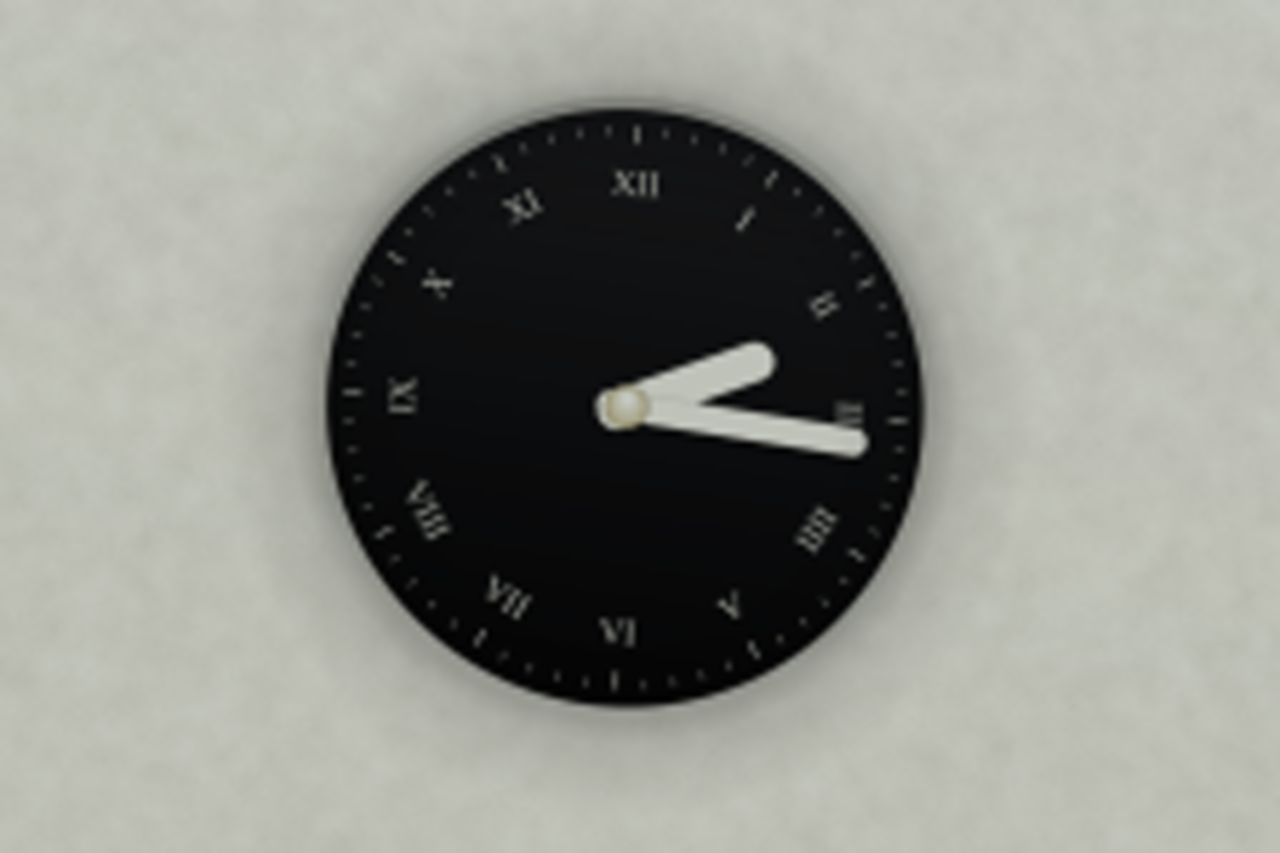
{"hour": 2, "minute": 16}
